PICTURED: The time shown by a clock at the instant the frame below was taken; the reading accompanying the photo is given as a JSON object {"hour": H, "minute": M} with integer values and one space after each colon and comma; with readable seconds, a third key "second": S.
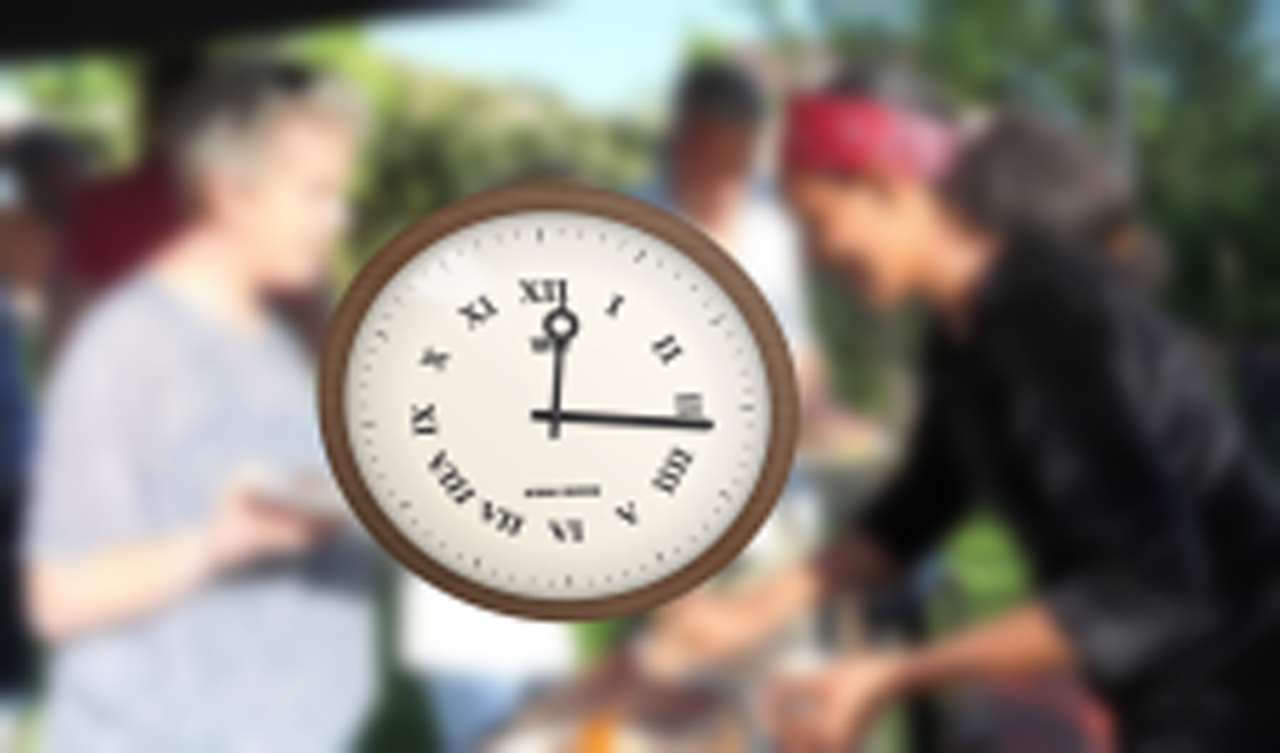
{"hour": 12, "minute": 16}
